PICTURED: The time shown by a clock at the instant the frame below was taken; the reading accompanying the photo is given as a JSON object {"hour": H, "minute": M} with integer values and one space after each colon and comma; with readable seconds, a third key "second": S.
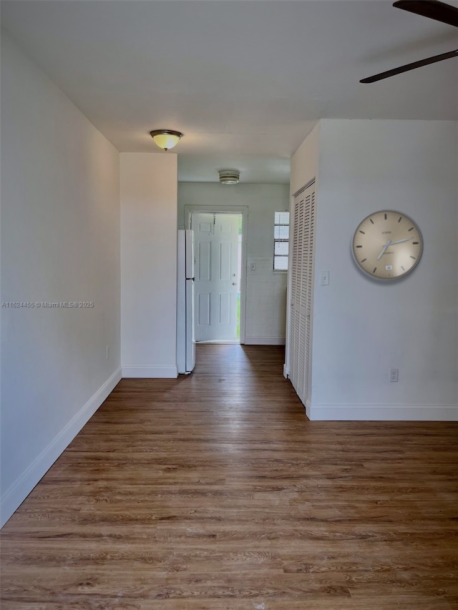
{"hour": 7, "minute": 13}
